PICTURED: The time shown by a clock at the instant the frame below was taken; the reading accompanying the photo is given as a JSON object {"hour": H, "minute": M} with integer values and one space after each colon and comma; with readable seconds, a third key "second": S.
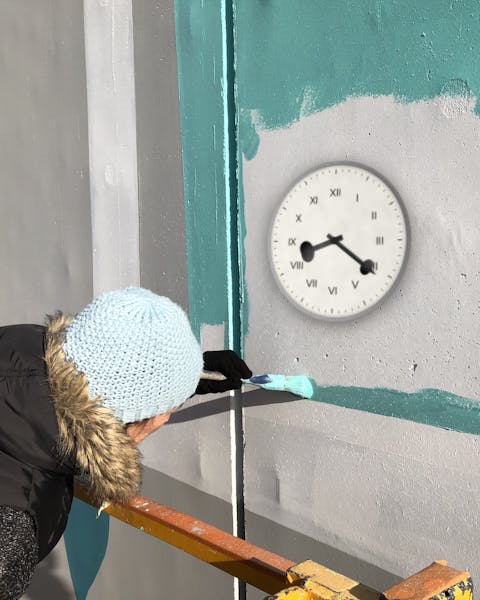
{"hour": 8, "minute": 21}
